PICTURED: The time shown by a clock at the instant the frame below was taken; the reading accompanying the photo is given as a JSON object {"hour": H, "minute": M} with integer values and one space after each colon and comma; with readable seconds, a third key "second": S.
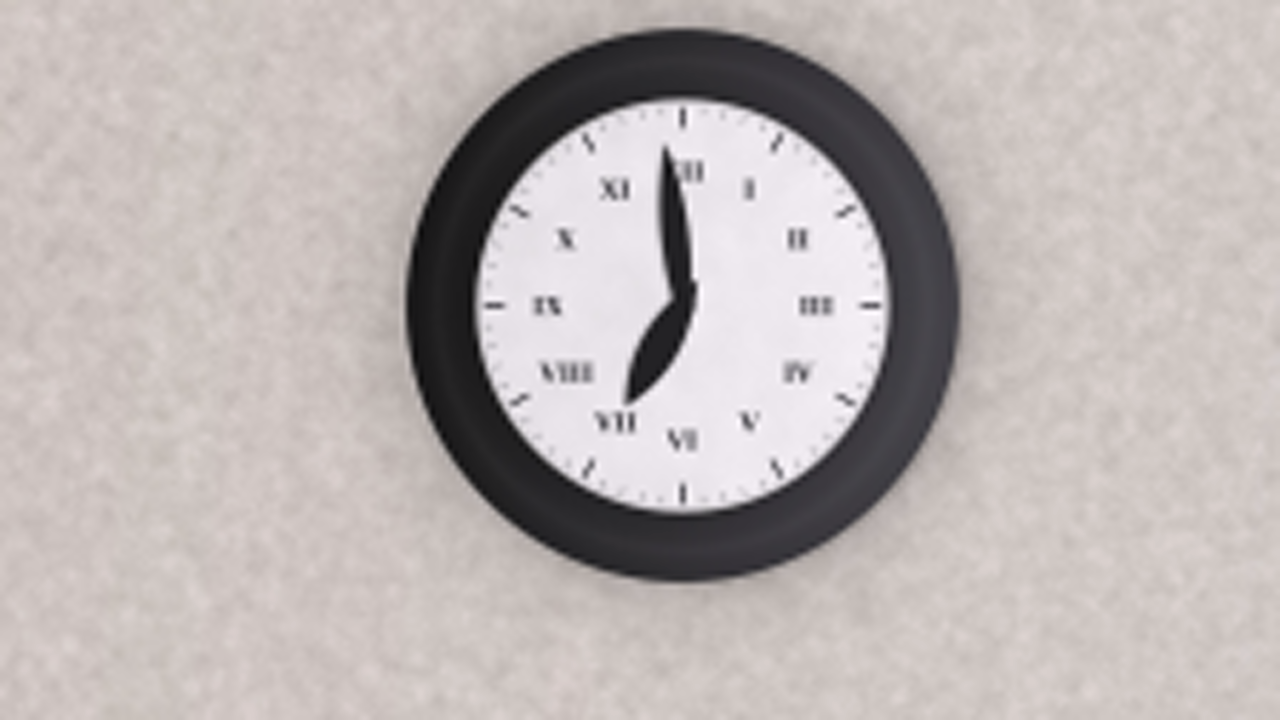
{"hour": 6, "minute": 59}
